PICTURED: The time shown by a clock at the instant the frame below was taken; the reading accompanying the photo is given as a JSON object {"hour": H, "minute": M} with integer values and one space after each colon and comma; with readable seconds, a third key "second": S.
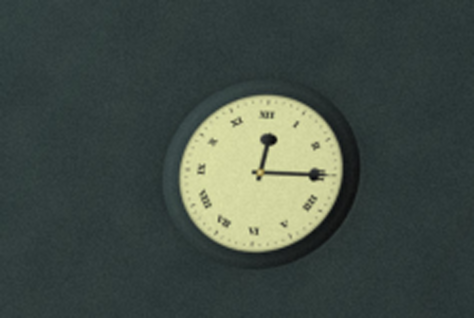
{"hour": 12, "minute": 15}
